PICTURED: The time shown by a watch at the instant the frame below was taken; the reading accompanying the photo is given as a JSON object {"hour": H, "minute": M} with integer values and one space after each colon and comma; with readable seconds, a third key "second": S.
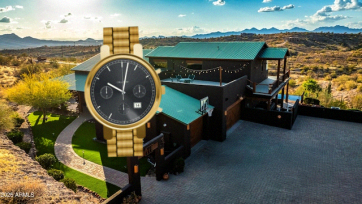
{"hour": 10, "minute": 2}
